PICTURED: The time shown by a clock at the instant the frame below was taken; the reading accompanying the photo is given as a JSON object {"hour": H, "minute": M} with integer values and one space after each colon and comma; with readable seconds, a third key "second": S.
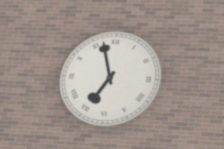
{"hour": 6, "minute": 57}
